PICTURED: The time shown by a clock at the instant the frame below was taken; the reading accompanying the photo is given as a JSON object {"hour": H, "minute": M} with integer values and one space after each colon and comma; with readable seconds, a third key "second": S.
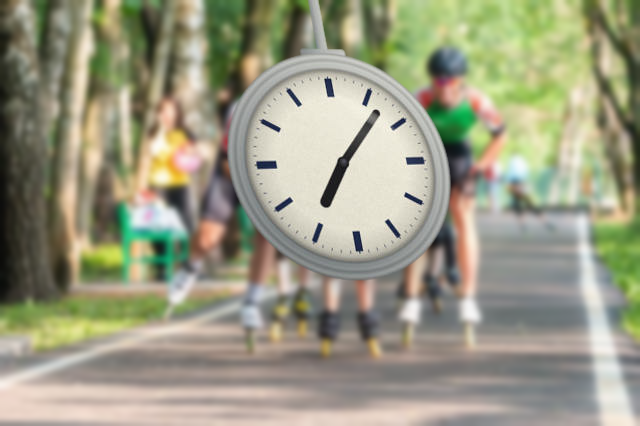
{"hour": 7, "minute": 7}
